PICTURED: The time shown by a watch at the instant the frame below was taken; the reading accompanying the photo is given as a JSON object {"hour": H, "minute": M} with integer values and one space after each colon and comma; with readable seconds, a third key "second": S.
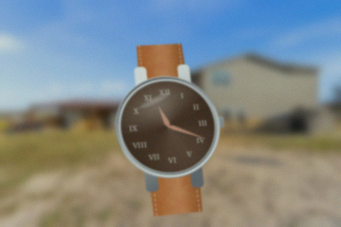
{"hour": 11, "minute": 19}
